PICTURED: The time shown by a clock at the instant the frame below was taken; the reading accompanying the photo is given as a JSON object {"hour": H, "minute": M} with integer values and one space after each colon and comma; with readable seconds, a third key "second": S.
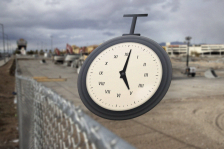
{"hour": 5, "minute": 1}
